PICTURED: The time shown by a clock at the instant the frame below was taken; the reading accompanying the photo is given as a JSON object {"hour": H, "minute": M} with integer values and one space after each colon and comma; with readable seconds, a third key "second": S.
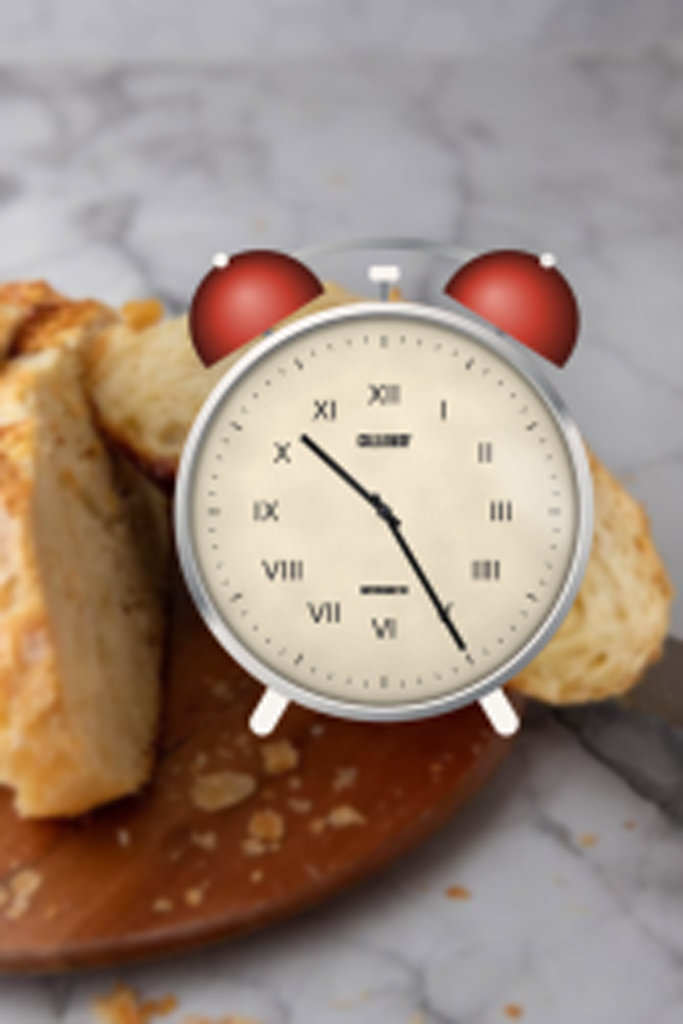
{"hour": 10, "minute": 25}
